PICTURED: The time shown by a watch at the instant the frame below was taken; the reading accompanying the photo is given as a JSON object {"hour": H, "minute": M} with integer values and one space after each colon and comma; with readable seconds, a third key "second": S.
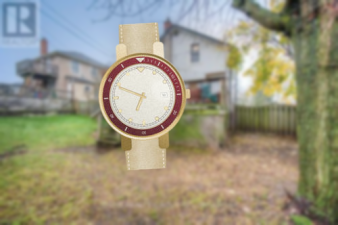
{"hour": 6, "minute": 49}
